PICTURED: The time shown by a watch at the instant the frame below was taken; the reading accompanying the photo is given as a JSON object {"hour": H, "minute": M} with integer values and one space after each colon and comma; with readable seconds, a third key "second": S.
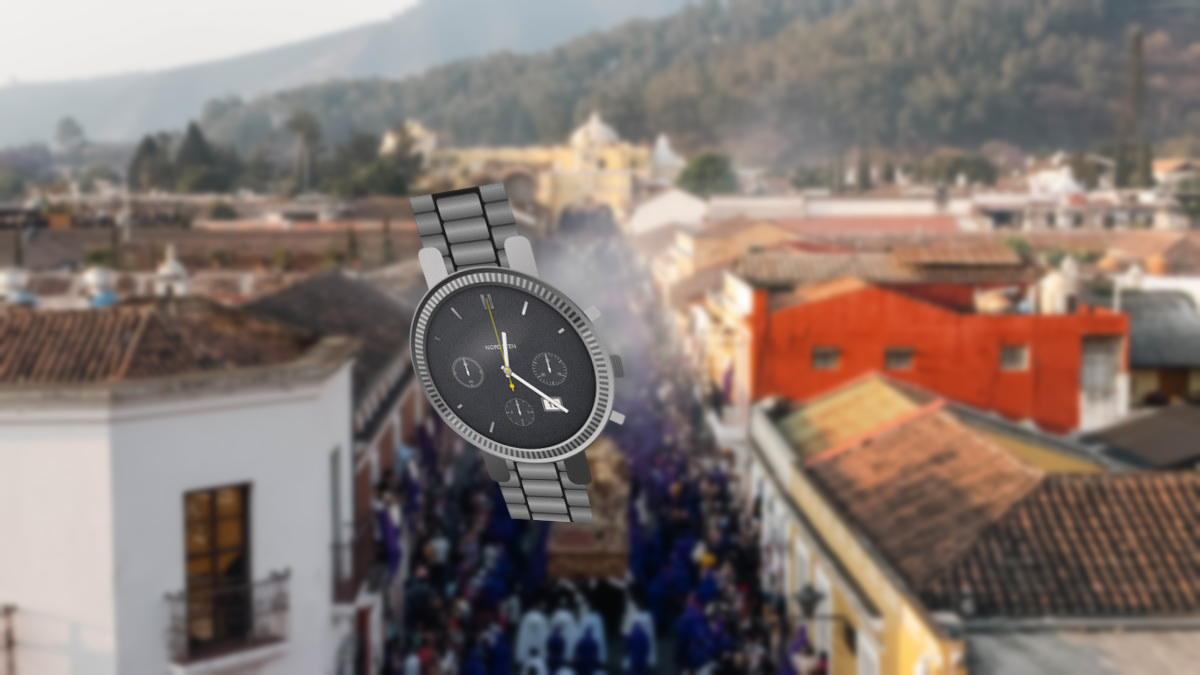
{"hour": 12, "minute": 22}
